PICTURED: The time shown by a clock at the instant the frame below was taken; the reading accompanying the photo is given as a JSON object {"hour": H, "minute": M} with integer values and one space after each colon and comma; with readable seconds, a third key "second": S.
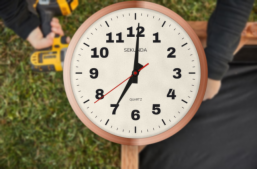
{"hour": 7, "minute": 0, "second": 39}
